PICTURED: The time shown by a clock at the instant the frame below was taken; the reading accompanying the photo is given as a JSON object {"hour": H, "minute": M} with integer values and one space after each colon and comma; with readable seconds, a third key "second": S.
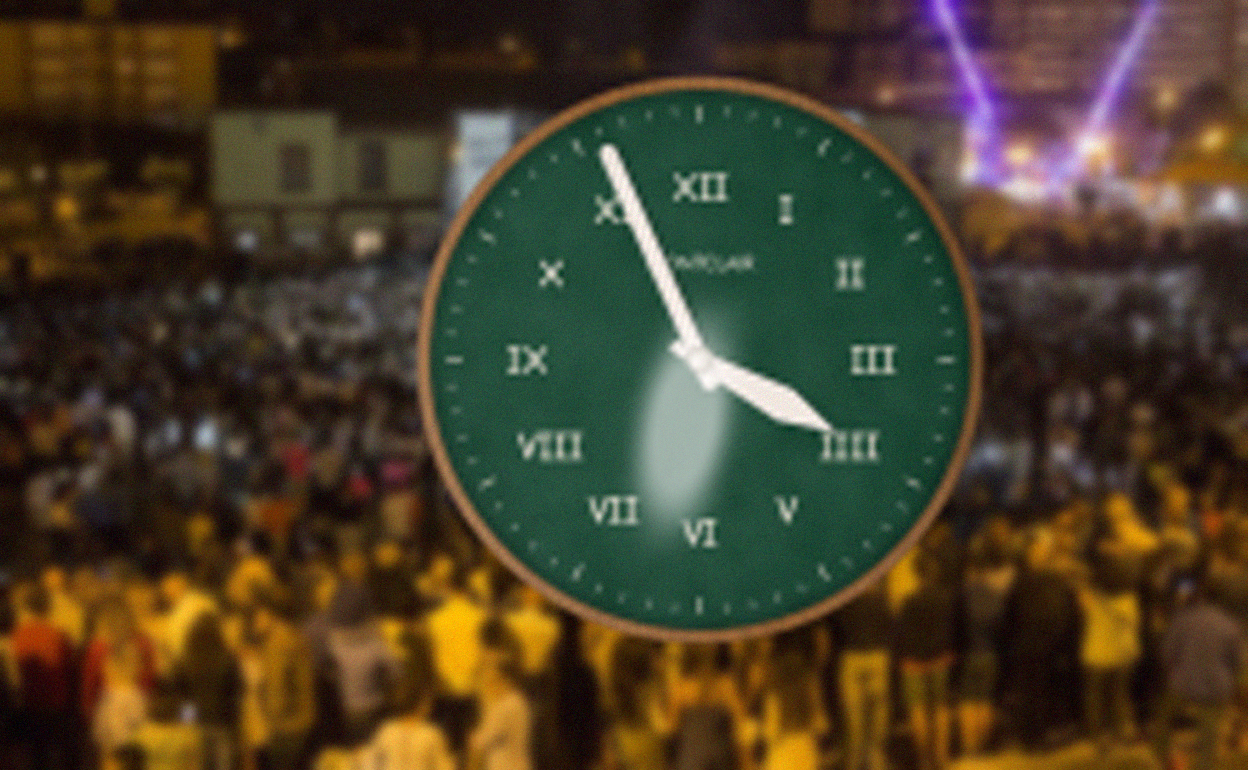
{"hour": 3, "minute": 56}
